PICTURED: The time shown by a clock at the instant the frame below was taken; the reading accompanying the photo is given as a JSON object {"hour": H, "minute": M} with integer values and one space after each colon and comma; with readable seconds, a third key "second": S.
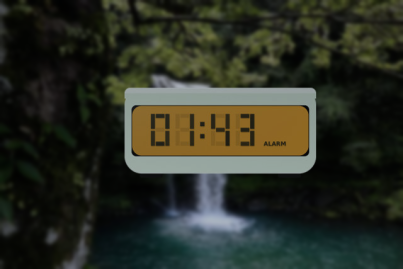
{"hour": 1, "minute": 43}
